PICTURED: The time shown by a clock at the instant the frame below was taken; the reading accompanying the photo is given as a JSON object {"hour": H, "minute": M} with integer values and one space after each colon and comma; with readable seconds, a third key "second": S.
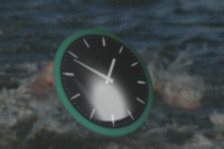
{"hour": 12, "minute": 49}
